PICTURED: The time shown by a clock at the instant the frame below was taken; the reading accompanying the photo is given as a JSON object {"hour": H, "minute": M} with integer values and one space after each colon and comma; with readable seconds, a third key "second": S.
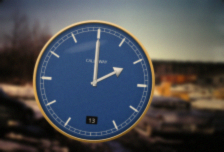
{"hour": 2, "minute": 0}
